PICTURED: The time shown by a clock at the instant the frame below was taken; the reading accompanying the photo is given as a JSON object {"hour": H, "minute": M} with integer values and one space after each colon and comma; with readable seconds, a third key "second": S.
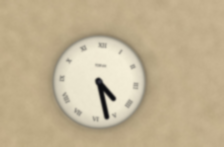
{"hour": 4, "minute": 27}
